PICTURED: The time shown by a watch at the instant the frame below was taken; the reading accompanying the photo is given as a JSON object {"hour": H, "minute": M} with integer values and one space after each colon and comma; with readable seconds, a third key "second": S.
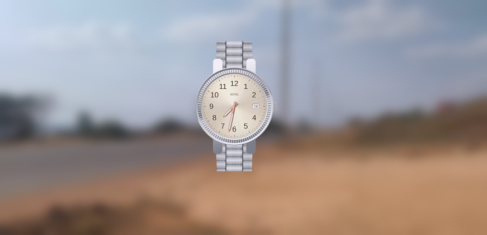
{"hour": 7, "minute": 32}
